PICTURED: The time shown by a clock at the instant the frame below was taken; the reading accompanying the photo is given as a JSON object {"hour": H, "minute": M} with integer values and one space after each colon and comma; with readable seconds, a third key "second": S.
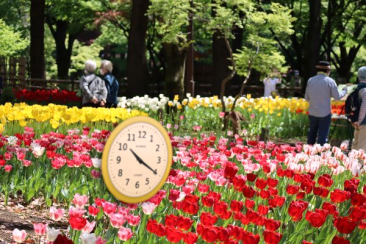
{"hour": 10, "minute": 20}
